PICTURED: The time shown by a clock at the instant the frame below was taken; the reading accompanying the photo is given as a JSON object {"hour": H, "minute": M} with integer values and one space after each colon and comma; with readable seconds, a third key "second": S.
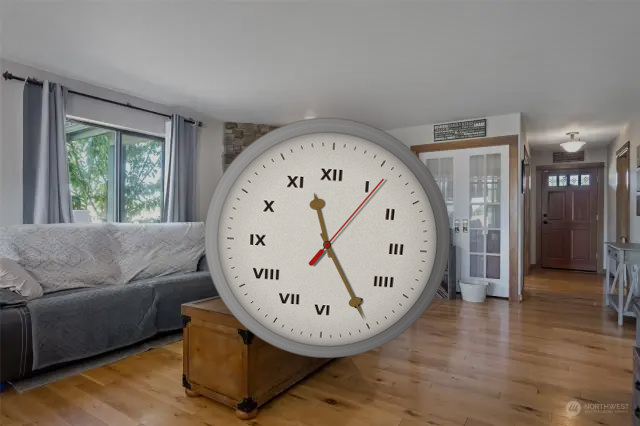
{"hour": 11, "minute": 25, "second": 6}
